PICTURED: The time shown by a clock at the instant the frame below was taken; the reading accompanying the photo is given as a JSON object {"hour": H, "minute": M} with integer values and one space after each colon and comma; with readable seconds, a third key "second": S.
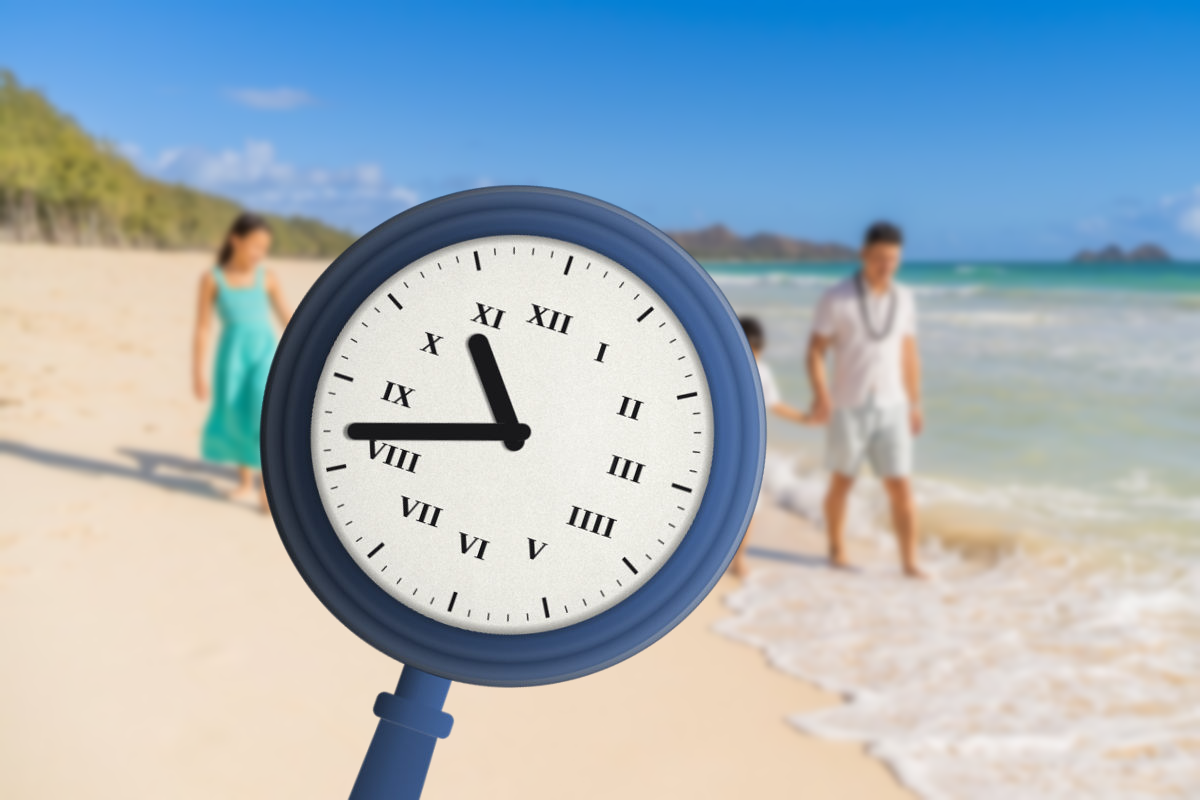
{"hour": 10, "minute": 42}
